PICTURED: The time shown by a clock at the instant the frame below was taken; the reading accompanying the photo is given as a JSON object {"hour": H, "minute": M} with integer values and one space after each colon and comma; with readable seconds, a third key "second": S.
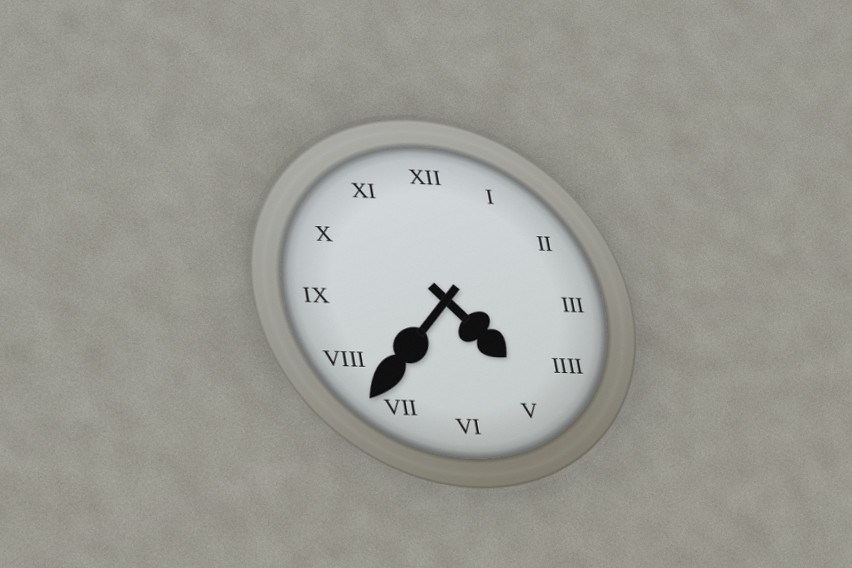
{"hour": 4, "minute": 37}
